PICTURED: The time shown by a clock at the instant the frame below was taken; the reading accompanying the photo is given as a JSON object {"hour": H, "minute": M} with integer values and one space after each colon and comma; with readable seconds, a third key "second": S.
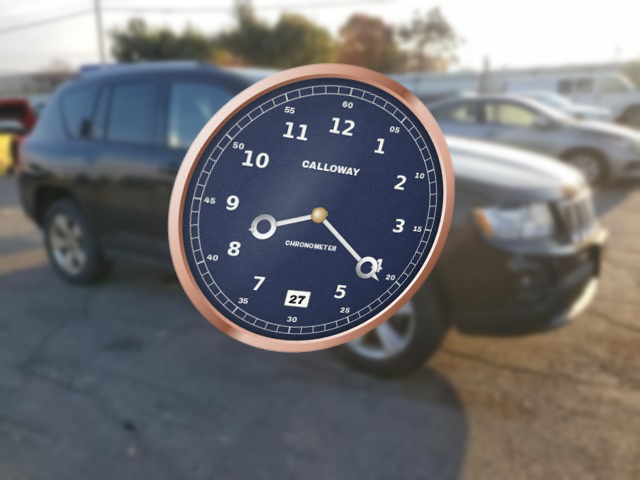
{"hour": 8, "minute": 21}
